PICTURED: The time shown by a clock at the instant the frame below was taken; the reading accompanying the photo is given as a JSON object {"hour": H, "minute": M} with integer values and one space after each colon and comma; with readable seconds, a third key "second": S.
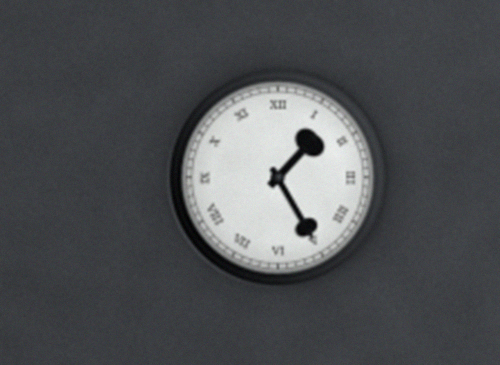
{"hour": 1, "minute": 25}
